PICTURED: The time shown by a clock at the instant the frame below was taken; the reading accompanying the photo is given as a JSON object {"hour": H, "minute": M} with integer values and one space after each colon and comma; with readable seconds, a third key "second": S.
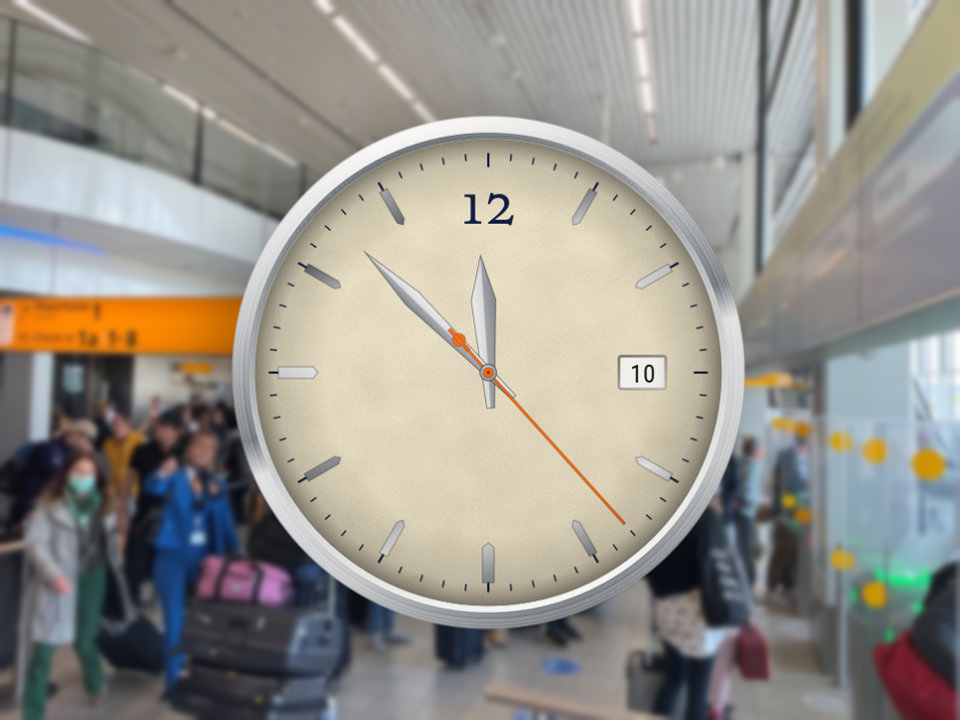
{"hour": 11, "minute": 52, "second": 23}
